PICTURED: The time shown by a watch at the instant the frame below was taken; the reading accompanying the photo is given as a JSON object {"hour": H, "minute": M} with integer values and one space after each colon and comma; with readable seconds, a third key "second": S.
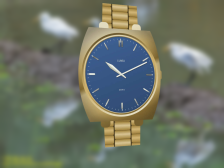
{"hour": 10, "minute": 11}
